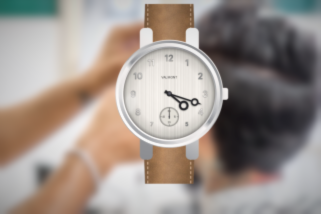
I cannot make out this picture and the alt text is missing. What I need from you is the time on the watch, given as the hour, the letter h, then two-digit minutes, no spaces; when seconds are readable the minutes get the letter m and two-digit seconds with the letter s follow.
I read 4h18
